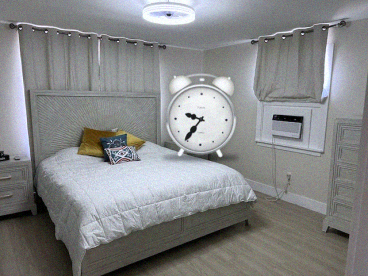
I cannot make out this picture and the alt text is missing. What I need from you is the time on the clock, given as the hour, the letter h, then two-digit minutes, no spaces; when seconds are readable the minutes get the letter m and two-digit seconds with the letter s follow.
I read 9h36
